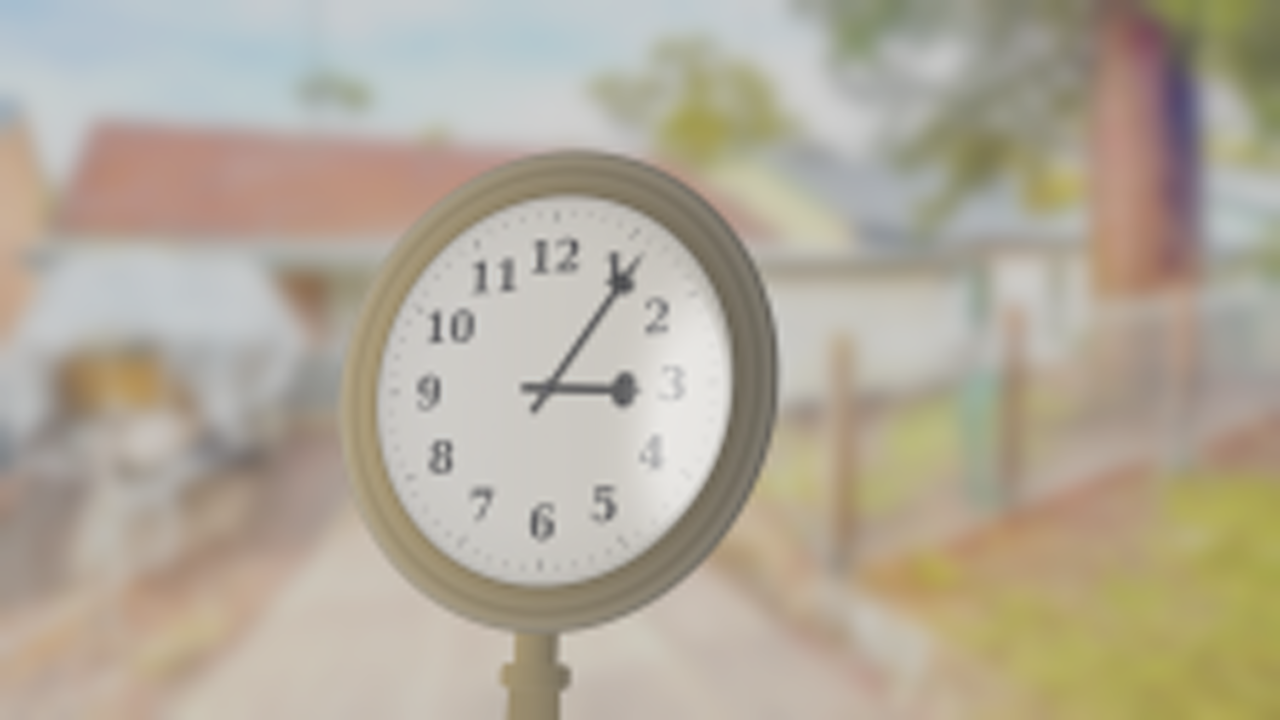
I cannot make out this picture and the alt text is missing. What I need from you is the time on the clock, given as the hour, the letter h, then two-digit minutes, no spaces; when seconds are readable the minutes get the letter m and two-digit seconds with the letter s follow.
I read 3h06
